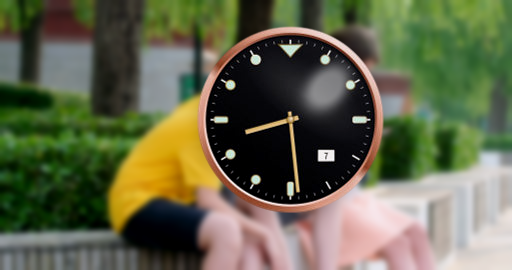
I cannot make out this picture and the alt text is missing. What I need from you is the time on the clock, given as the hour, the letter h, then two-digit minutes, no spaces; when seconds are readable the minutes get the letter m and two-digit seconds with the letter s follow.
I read 8h29
